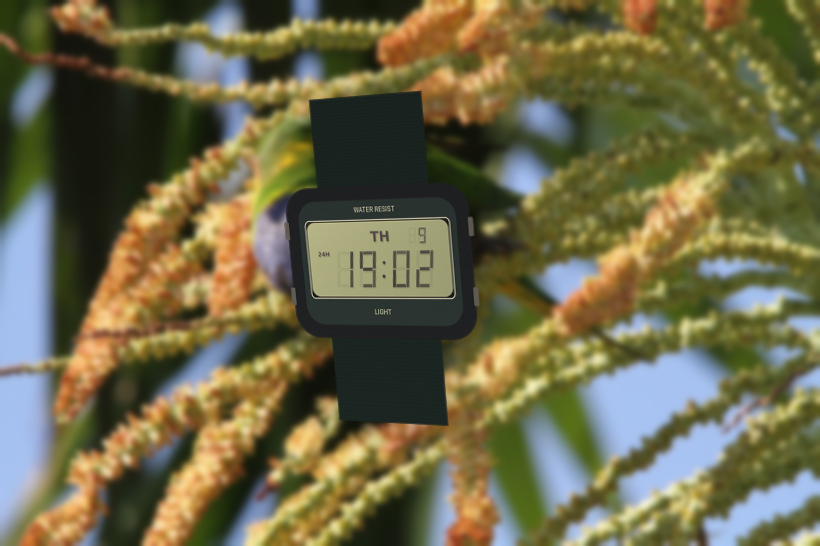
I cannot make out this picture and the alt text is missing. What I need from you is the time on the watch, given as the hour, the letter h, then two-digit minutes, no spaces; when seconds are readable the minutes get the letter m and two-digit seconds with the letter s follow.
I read 19h02
